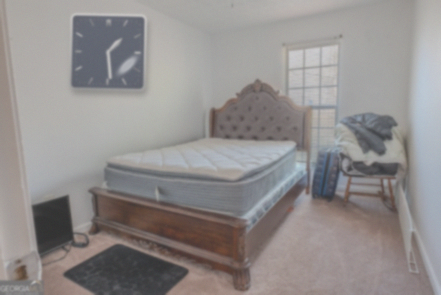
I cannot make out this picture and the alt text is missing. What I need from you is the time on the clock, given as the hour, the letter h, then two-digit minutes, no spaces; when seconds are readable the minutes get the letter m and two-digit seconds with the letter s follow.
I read 1h29
